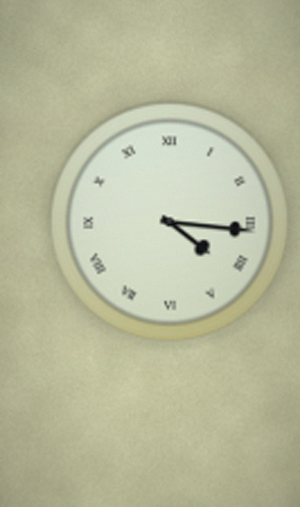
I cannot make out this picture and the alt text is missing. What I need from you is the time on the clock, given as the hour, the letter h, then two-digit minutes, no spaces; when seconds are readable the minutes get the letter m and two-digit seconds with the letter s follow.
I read 4h16
